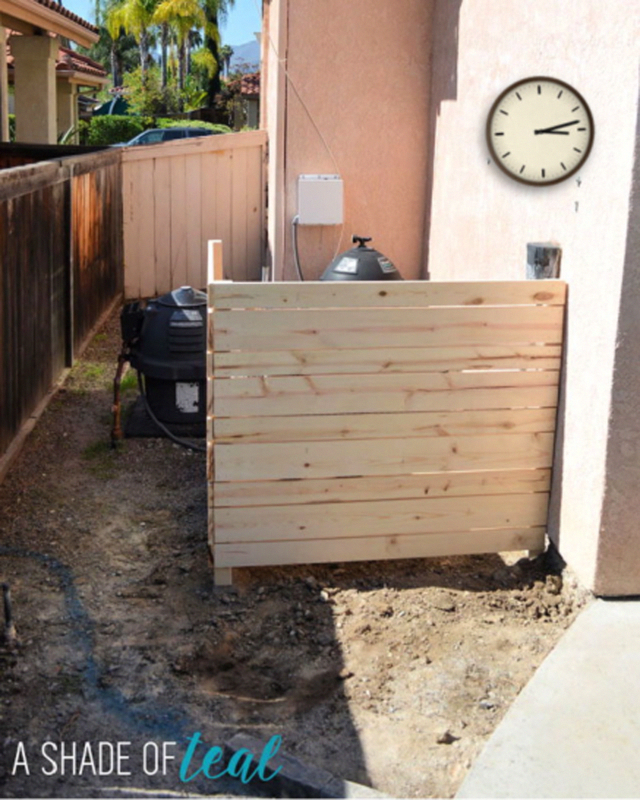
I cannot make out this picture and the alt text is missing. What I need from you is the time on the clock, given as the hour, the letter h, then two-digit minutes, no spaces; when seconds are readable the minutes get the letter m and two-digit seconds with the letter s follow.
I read 3h13
